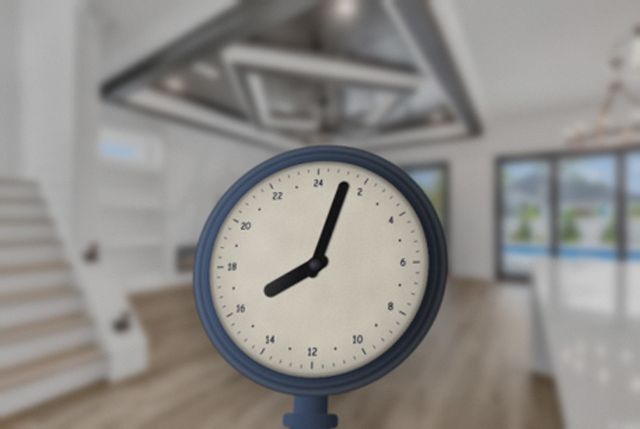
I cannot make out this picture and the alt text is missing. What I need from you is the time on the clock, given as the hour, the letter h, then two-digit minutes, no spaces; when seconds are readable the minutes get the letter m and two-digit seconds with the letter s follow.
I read 16h03
